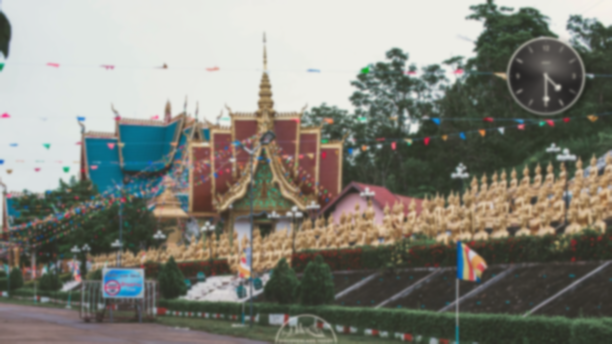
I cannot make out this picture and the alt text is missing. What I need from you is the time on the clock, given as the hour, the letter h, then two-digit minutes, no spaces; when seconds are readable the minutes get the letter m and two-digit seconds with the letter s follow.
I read 4h30
